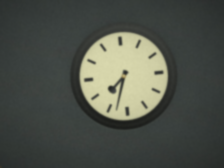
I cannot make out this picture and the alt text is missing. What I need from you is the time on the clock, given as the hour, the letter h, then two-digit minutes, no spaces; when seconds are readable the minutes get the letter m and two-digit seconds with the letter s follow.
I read 7h33
